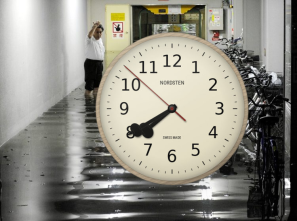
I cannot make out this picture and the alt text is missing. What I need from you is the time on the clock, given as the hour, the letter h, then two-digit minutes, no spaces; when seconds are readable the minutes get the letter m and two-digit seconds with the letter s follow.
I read 7h39m52s
